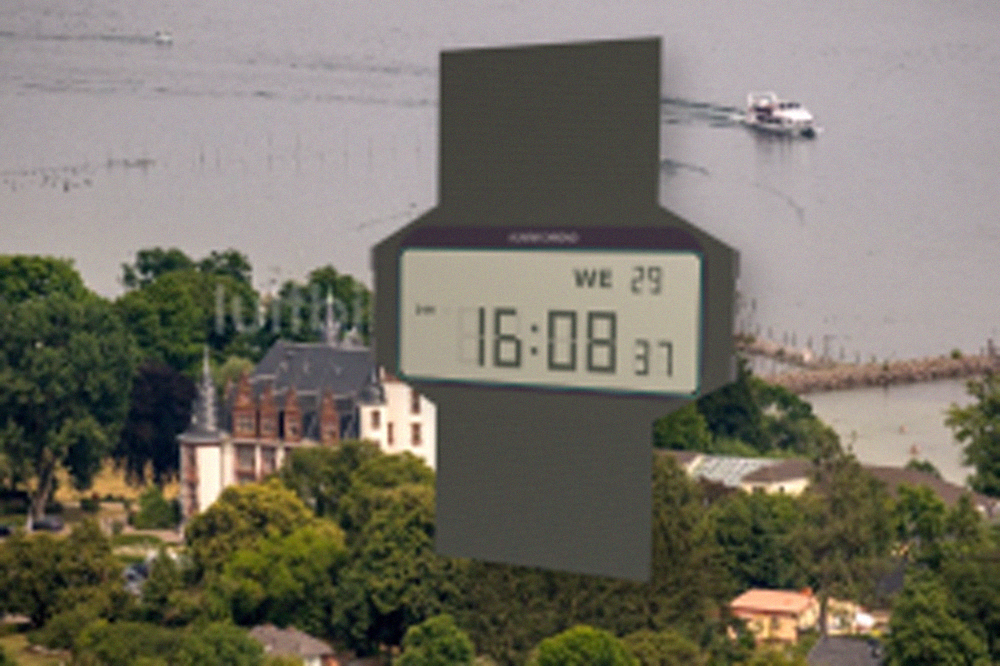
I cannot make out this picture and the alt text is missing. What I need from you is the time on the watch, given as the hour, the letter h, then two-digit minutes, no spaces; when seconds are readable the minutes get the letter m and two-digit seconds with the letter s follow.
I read 16h08m37s
